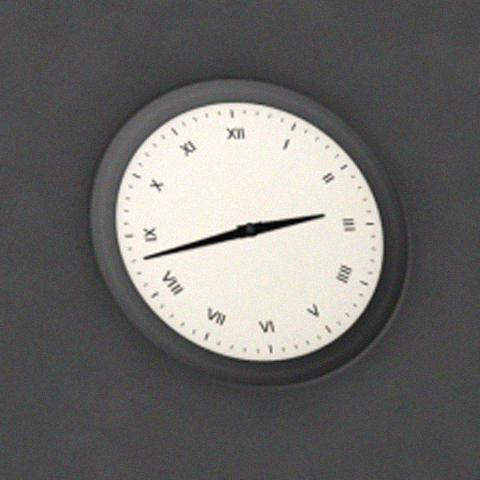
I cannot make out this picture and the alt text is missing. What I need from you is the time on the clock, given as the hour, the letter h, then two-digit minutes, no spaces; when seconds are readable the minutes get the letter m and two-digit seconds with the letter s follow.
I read 2h43
